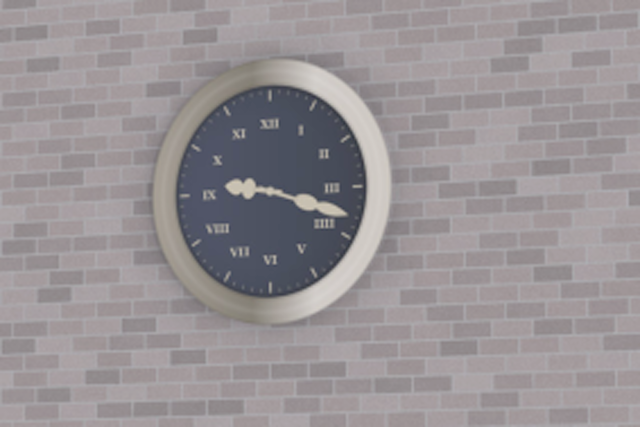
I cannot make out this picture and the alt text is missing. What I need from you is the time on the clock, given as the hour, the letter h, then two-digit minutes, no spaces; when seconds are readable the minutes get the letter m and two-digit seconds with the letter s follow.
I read 9h18
